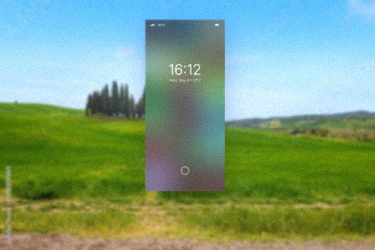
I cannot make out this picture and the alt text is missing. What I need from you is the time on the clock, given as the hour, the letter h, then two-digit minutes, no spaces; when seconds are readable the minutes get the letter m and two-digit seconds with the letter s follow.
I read 16h12
